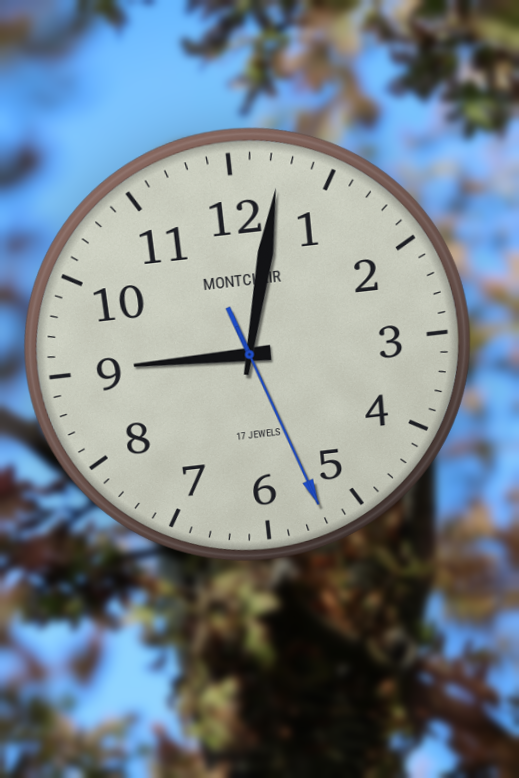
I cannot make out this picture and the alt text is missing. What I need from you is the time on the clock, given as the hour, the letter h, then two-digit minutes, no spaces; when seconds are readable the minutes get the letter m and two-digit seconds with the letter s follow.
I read 9h02m27s
